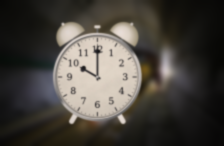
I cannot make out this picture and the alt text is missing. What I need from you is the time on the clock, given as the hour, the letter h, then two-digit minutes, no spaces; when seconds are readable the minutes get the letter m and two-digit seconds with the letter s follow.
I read 10h00
